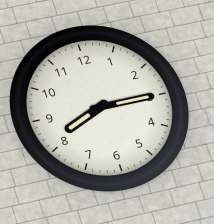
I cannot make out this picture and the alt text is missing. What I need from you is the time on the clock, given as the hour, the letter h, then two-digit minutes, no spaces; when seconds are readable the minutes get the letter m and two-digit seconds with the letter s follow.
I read 8h15
